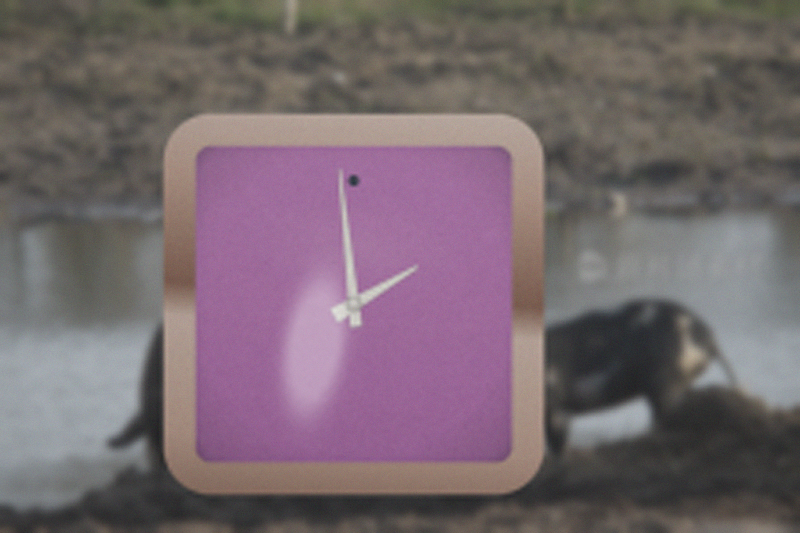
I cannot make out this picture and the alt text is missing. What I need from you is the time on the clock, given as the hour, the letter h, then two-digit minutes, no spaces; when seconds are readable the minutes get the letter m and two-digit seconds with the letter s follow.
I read 1h59
